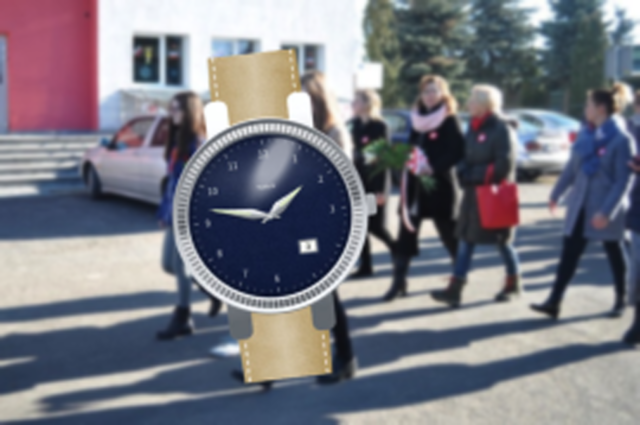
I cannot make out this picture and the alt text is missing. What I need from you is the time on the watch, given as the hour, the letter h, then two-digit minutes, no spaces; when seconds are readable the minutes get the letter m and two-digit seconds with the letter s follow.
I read 1h47
